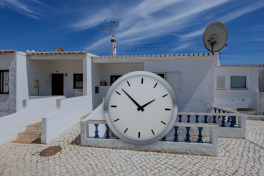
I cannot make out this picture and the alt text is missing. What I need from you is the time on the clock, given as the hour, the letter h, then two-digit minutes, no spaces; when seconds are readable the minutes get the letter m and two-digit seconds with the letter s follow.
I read 1h52
